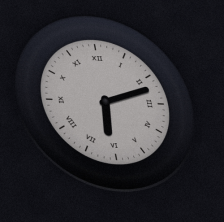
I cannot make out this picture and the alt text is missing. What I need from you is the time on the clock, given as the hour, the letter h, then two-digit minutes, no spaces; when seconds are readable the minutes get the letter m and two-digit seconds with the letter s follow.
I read 6h12
